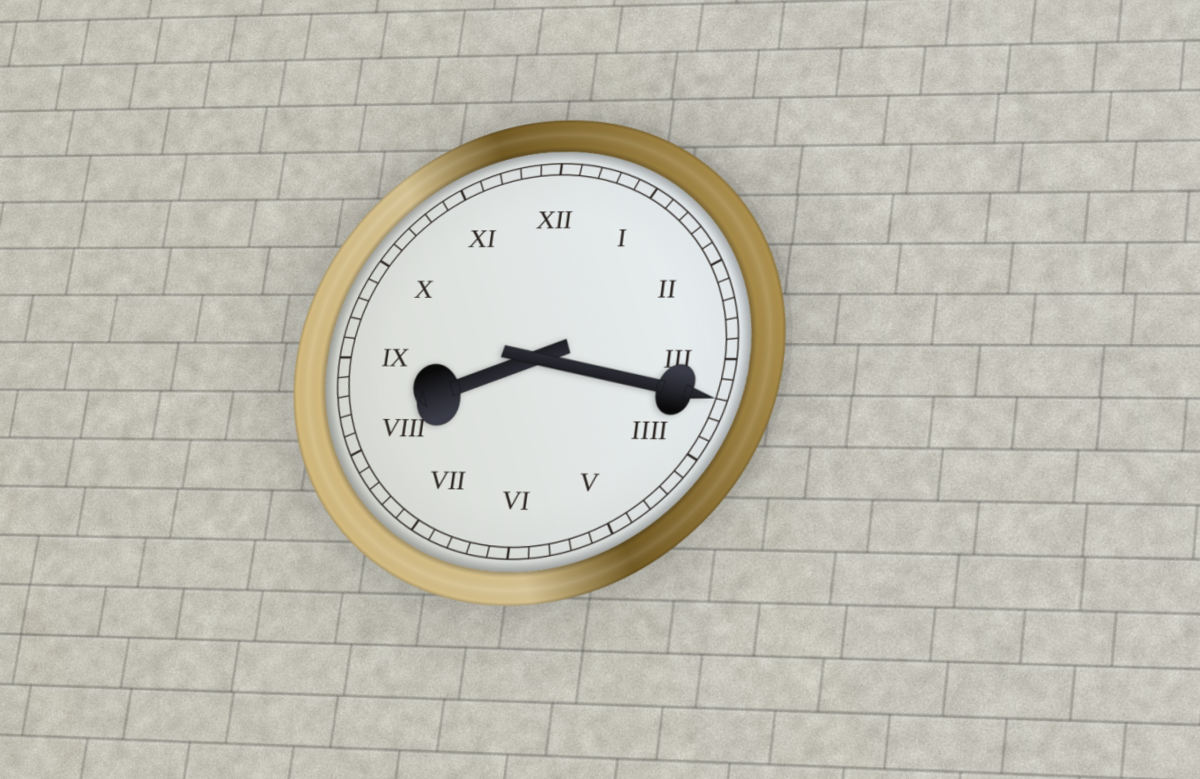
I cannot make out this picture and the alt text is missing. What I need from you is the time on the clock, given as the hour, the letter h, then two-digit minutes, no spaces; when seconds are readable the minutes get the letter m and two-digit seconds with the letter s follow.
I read 8h17
